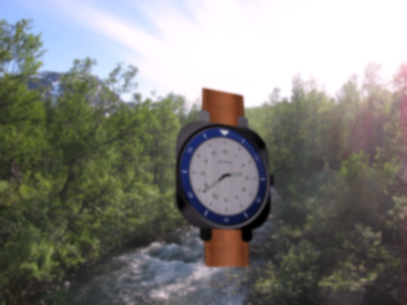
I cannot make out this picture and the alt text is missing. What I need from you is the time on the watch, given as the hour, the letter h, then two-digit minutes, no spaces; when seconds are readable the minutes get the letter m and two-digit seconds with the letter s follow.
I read 2h39
